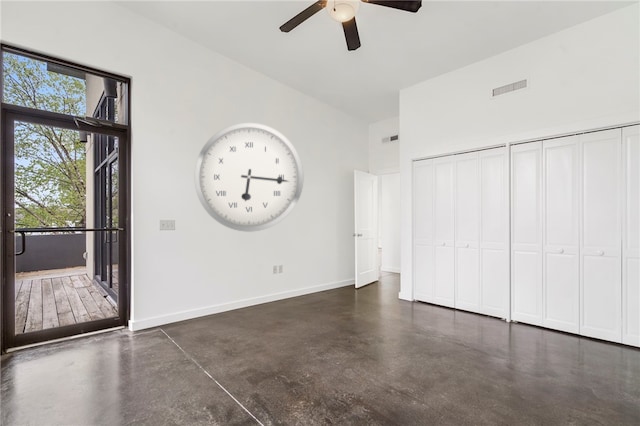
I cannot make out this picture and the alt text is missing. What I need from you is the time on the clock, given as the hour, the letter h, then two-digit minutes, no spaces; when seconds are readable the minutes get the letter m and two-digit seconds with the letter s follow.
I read 6h16
